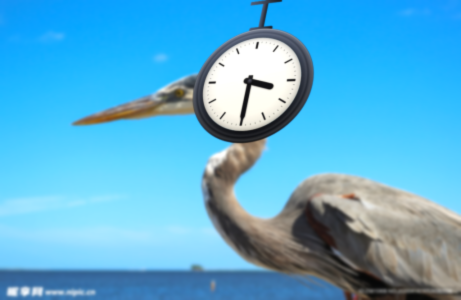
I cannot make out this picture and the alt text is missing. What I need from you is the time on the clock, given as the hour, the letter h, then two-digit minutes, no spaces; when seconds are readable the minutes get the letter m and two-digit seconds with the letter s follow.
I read 3h30
